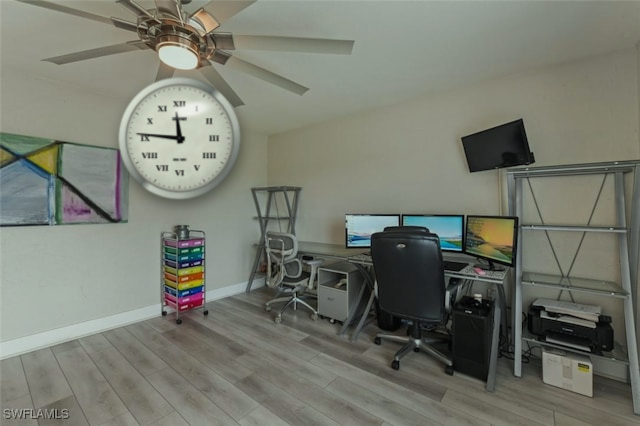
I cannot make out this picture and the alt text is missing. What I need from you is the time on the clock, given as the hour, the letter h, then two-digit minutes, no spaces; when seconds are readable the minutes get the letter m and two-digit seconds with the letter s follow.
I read 11h46
